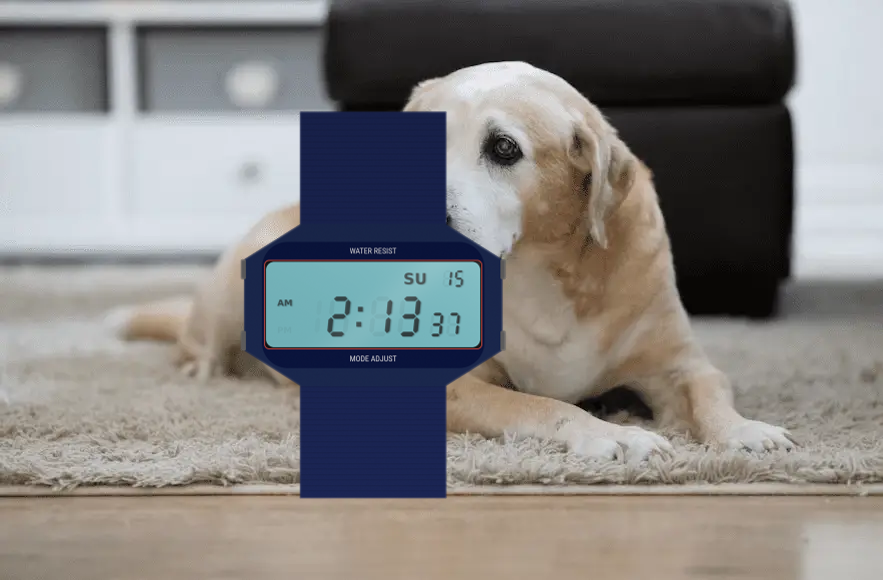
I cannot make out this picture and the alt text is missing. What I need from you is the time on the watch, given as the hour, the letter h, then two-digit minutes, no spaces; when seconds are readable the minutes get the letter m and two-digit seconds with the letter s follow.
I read 2h13m37s
